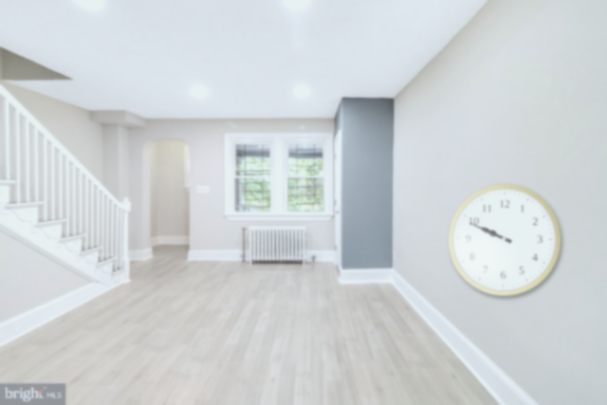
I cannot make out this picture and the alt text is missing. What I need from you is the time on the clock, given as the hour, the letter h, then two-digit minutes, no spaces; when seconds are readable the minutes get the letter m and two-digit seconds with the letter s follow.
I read 9h49
